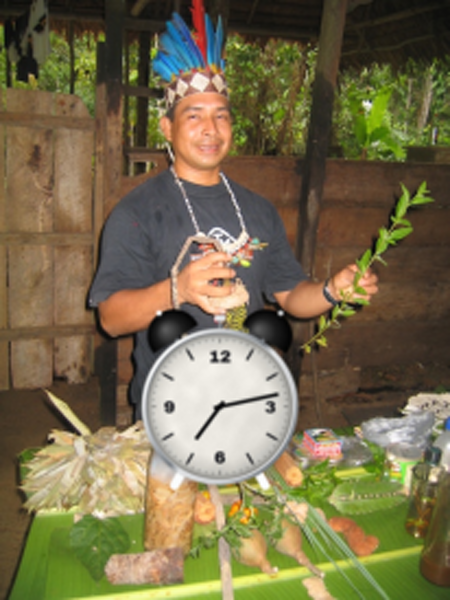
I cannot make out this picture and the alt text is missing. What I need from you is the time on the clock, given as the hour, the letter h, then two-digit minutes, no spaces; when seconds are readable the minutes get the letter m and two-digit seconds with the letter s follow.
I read 7h13
